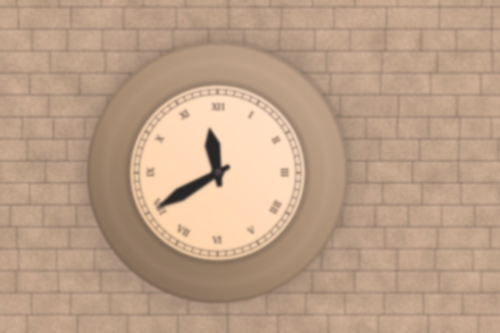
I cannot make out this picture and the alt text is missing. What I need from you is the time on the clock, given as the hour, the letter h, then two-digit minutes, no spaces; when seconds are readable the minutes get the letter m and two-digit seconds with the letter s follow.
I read 11h40
